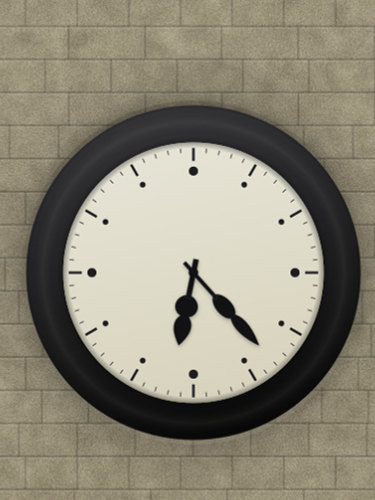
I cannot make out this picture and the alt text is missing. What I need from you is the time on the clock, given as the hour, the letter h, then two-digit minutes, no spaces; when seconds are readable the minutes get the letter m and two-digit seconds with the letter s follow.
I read 6h23
